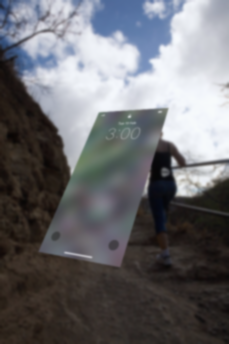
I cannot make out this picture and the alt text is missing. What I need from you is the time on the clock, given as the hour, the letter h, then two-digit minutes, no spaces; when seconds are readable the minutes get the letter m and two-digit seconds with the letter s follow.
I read 3h00
